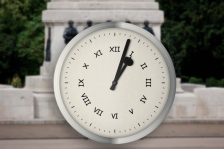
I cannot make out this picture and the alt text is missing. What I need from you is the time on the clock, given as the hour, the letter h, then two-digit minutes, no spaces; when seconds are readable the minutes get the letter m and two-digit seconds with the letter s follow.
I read 1h03
